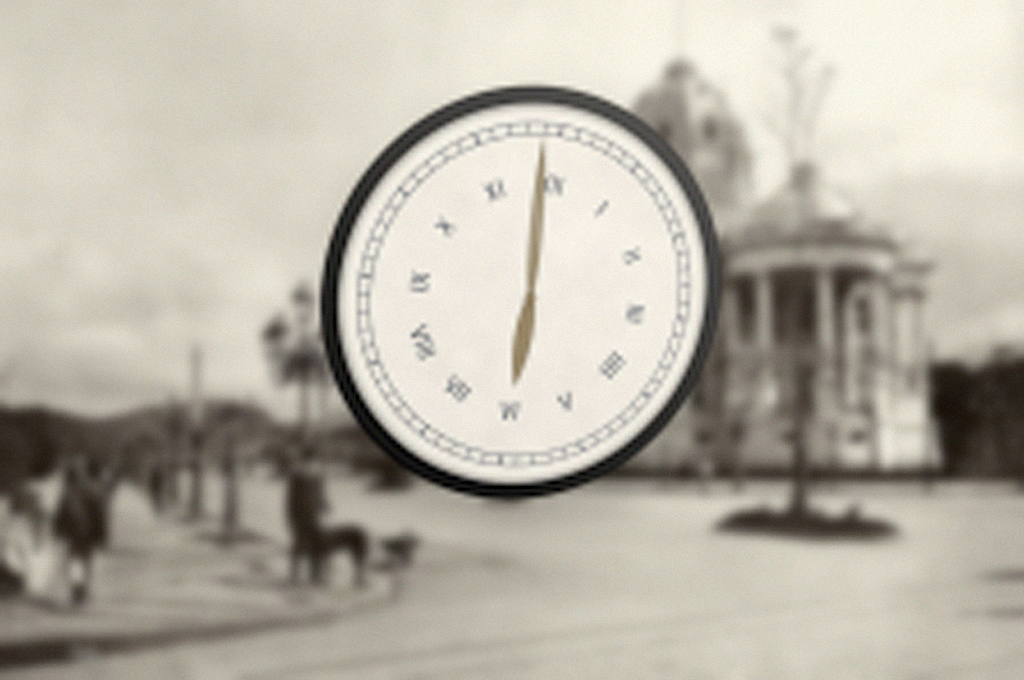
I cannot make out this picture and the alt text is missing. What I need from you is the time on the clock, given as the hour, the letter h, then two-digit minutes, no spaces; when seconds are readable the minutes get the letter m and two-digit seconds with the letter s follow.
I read 5h59
